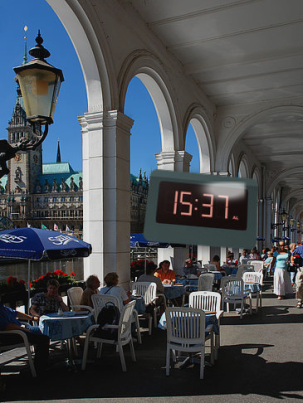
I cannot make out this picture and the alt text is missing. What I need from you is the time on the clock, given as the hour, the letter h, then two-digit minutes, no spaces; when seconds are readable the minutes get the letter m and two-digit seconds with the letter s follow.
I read 15h37
